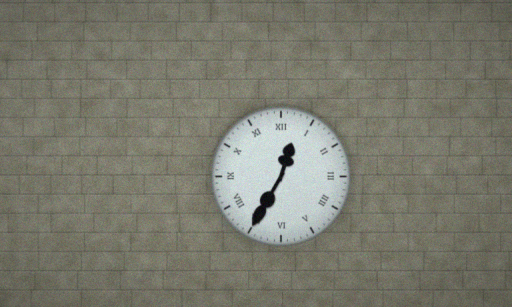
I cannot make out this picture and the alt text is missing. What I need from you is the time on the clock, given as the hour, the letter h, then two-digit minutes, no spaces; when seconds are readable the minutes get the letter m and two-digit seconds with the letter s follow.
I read 12h35
